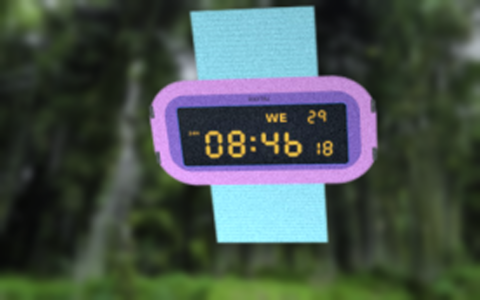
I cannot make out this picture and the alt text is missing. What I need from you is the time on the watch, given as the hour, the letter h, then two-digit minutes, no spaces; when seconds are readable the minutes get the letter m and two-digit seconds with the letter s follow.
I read 8h46m18s
